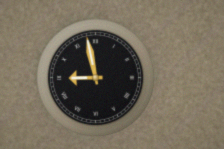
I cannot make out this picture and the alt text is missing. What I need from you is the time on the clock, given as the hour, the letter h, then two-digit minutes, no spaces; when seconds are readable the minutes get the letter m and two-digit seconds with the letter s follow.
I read 8h58
